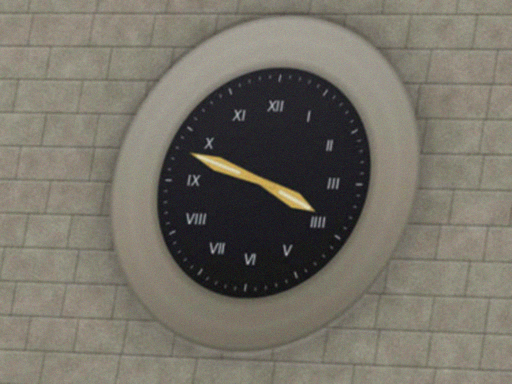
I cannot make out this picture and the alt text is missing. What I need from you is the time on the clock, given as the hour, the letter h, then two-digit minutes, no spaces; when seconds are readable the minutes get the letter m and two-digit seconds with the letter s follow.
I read 3h48
